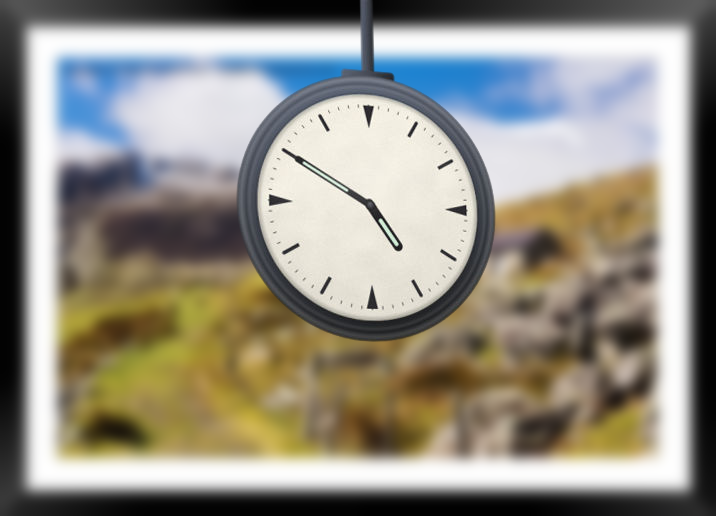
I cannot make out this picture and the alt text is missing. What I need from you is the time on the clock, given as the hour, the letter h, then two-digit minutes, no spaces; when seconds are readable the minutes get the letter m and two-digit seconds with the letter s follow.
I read 4h50
